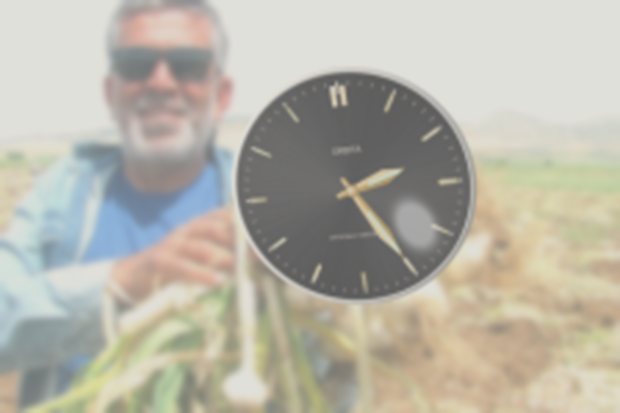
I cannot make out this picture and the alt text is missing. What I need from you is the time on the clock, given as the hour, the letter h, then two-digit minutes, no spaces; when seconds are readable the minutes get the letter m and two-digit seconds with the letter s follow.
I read 2h25
